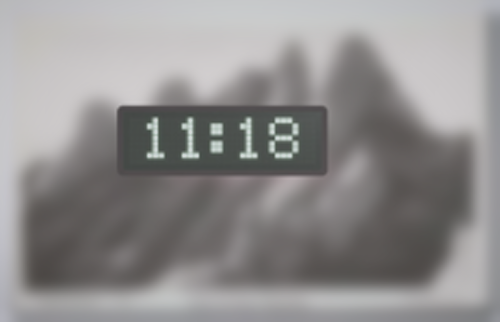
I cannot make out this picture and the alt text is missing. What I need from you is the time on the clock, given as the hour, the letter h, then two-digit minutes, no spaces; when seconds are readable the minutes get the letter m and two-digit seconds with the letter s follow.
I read 11h18
